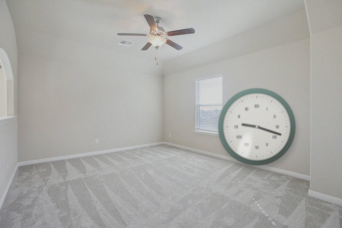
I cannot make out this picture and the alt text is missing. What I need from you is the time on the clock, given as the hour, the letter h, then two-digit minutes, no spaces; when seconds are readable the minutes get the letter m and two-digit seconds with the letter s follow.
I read 9h18
